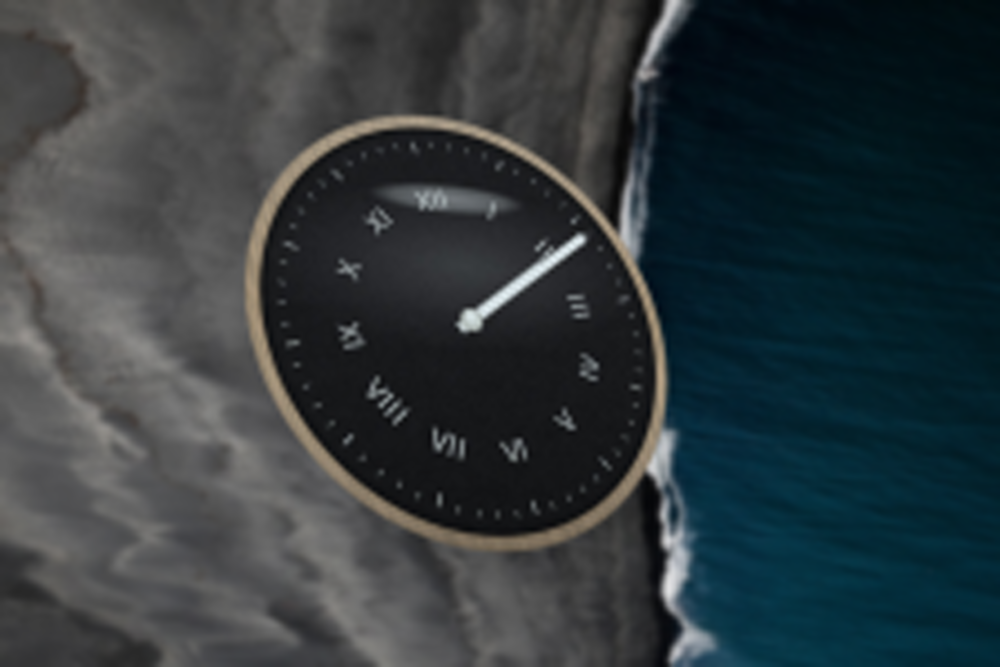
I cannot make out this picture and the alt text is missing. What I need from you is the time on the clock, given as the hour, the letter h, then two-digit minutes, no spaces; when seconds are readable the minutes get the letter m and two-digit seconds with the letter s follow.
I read 2h11
